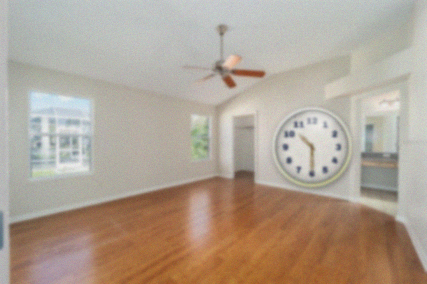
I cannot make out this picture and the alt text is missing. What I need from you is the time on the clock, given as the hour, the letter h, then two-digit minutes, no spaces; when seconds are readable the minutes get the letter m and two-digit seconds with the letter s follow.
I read 10h30
